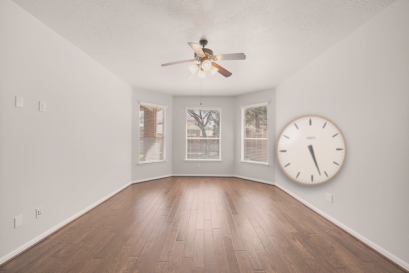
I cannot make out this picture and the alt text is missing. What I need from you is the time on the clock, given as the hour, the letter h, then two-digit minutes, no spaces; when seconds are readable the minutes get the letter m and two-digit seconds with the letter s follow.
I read 5h27
